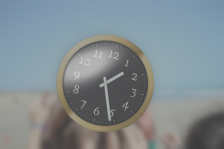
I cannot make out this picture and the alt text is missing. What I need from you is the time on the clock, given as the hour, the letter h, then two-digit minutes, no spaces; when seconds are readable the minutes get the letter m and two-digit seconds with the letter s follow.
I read 1h26
